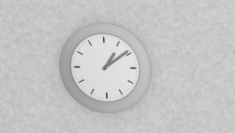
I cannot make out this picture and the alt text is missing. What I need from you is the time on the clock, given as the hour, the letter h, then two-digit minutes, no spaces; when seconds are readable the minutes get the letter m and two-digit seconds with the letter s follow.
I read 1h09
